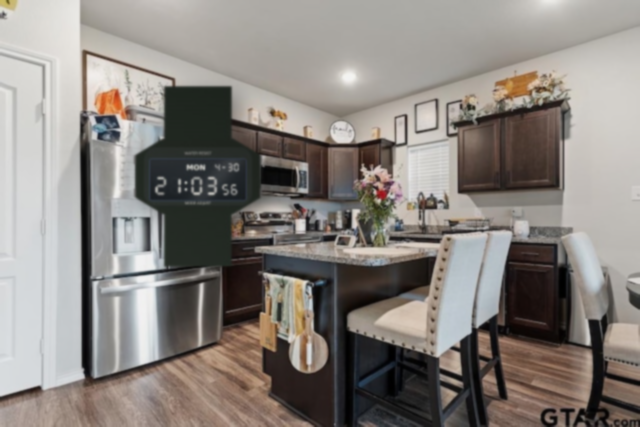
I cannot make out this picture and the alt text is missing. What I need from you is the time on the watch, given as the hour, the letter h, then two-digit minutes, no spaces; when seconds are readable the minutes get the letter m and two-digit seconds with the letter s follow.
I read 21h03
